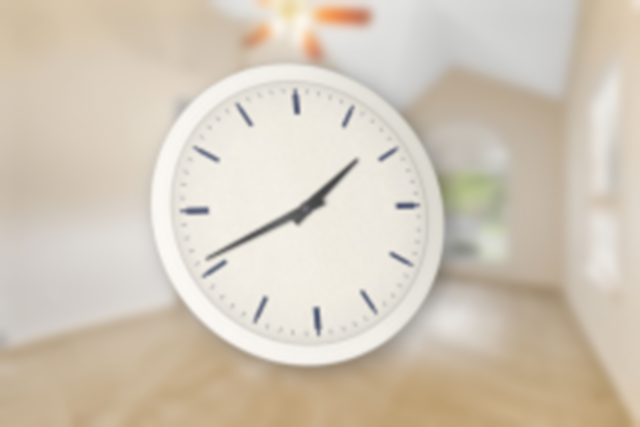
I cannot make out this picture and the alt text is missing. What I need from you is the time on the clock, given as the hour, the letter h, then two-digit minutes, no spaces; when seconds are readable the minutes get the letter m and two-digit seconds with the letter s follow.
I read 1h41
